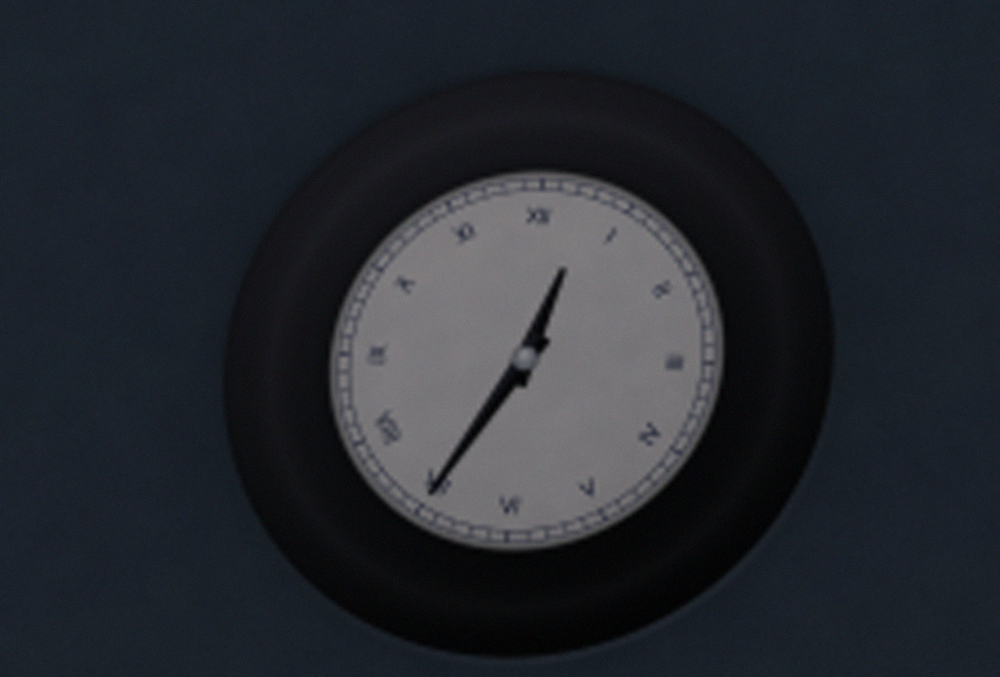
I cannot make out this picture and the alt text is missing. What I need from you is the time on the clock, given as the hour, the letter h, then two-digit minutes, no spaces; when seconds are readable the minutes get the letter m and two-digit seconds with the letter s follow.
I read 12h35
